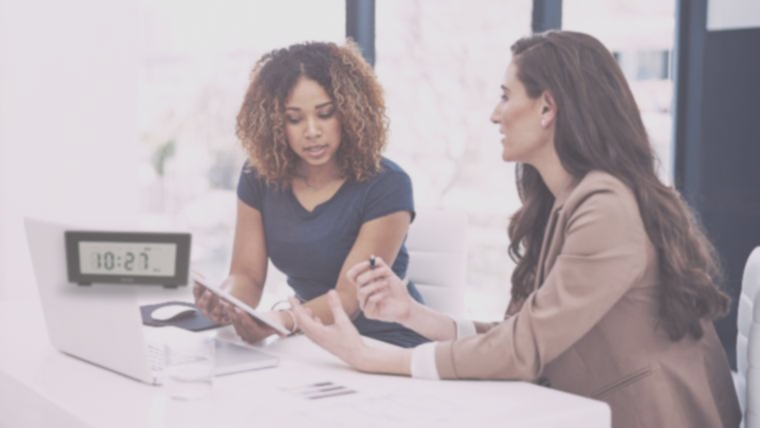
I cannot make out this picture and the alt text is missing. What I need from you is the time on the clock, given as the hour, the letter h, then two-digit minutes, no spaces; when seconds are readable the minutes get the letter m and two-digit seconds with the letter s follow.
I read 10h27
